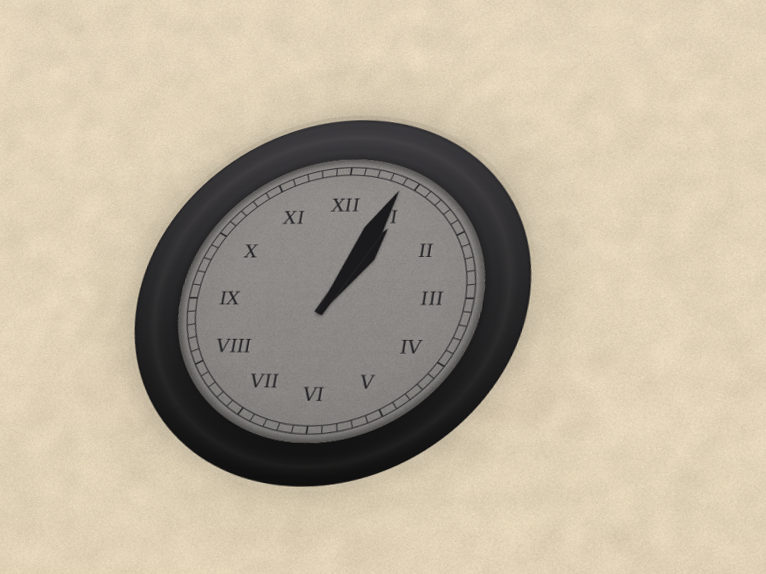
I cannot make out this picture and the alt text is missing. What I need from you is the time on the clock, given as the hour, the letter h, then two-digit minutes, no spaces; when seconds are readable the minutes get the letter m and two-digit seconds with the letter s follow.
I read 1h04
